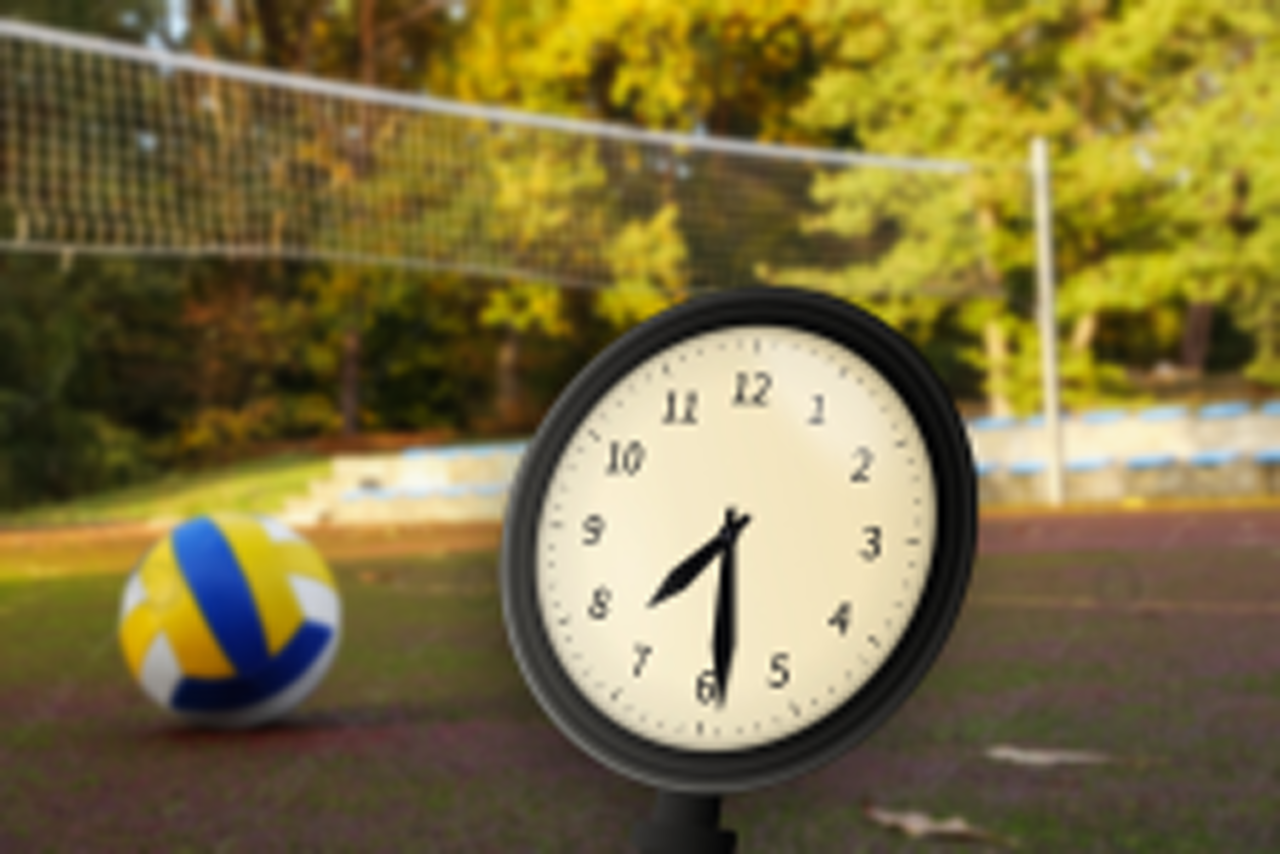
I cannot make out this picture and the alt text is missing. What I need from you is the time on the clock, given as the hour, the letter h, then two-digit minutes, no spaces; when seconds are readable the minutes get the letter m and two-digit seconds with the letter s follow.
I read 7h29
